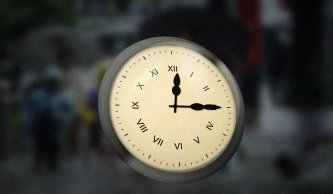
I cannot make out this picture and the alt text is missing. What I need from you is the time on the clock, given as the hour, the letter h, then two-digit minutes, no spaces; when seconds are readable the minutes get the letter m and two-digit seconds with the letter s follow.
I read 12h15
